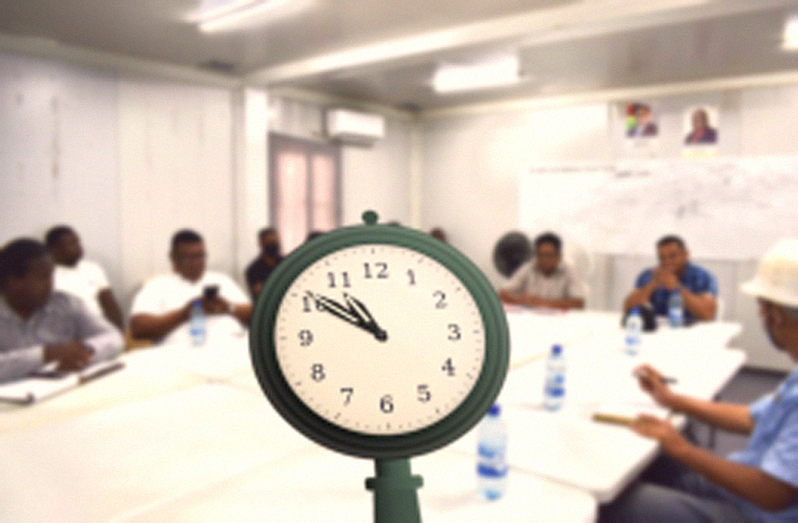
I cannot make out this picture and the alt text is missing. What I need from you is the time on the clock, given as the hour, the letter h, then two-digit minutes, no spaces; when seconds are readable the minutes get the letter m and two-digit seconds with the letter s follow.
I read 10h51
